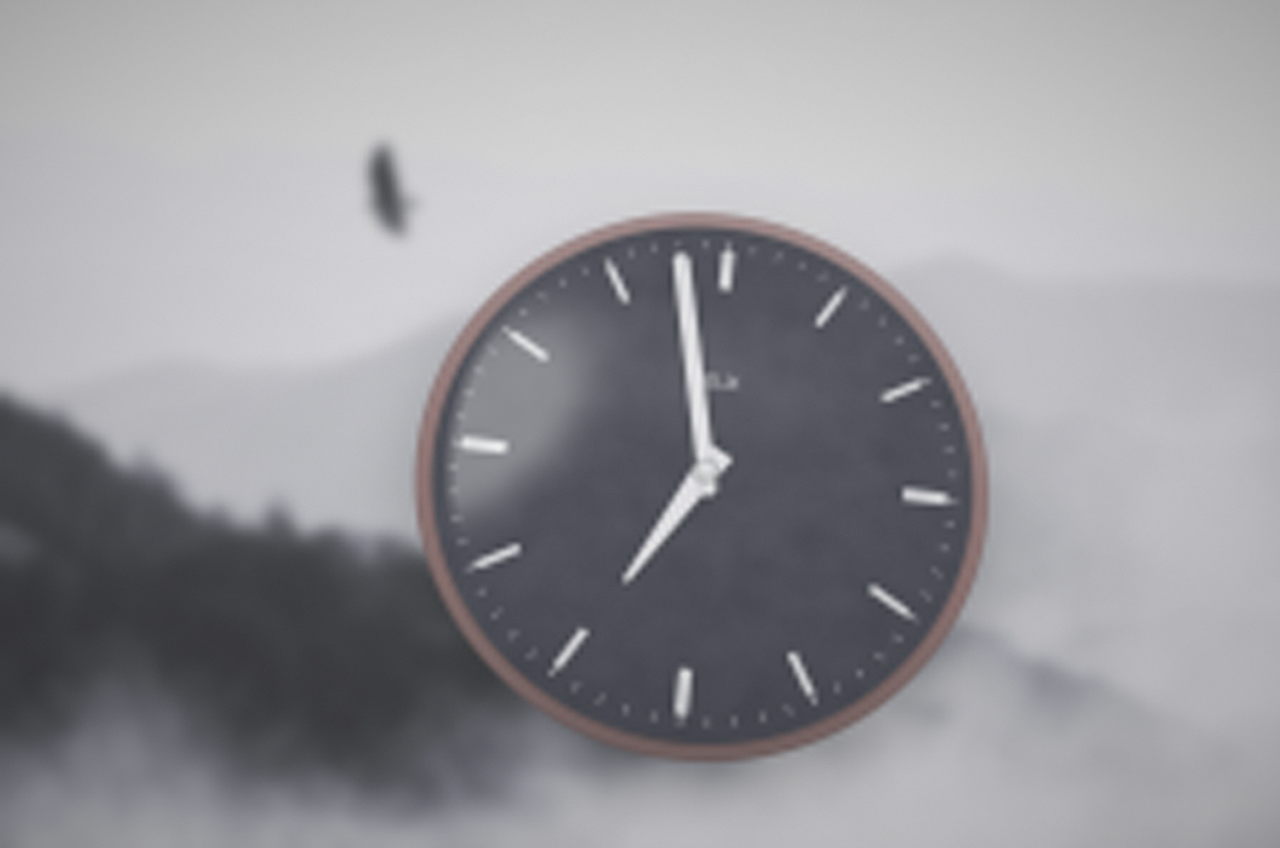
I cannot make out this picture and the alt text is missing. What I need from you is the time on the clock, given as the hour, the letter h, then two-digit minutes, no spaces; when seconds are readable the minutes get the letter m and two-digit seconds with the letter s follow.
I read 6h58
